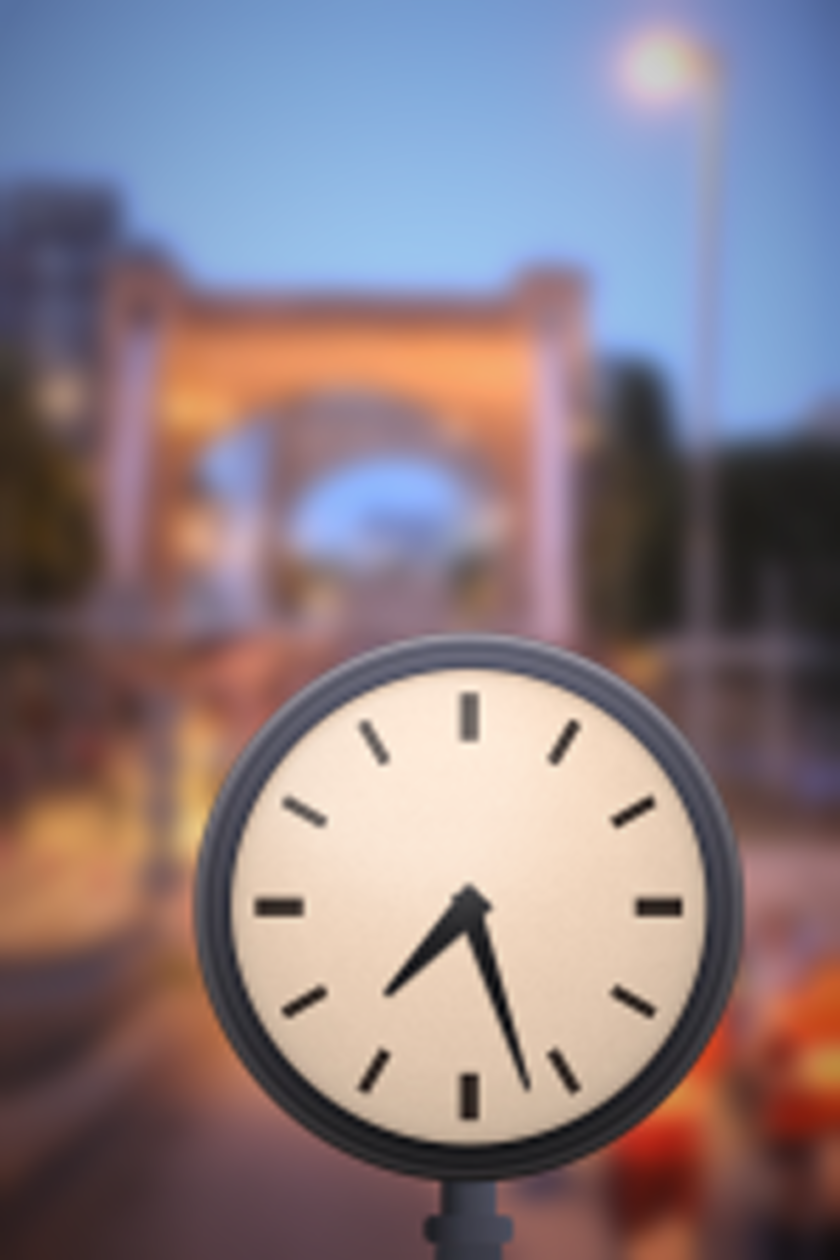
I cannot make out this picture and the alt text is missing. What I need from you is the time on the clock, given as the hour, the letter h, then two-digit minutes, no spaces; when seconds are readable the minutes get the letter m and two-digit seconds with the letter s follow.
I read 7h27
